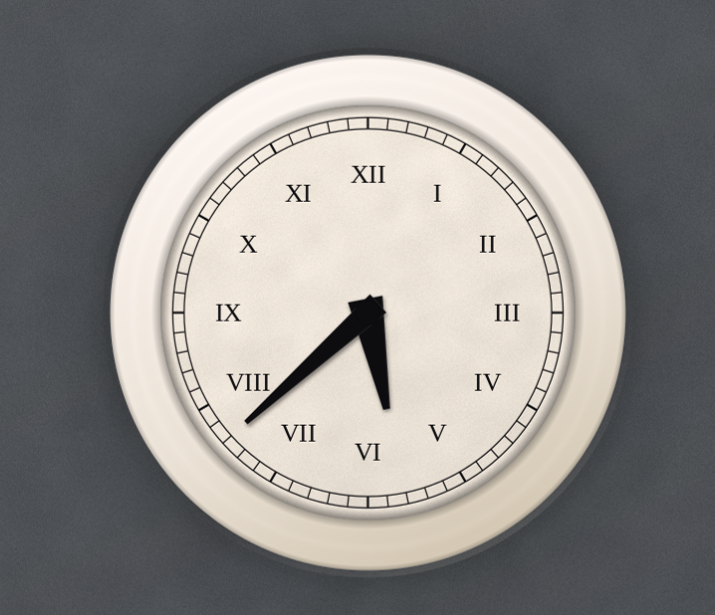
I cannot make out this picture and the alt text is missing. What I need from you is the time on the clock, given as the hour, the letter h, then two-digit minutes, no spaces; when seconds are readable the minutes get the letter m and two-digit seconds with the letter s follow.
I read 5h38
